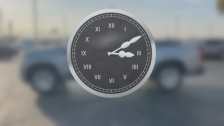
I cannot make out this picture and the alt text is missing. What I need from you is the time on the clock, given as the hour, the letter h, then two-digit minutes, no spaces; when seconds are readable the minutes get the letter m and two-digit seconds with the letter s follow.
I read 3h10
